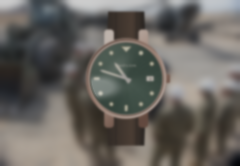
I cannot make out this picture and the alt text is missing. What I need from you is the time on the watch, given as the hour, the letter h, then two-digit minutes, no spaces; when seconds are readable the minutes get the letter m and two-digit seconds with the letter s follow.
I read 10h48
